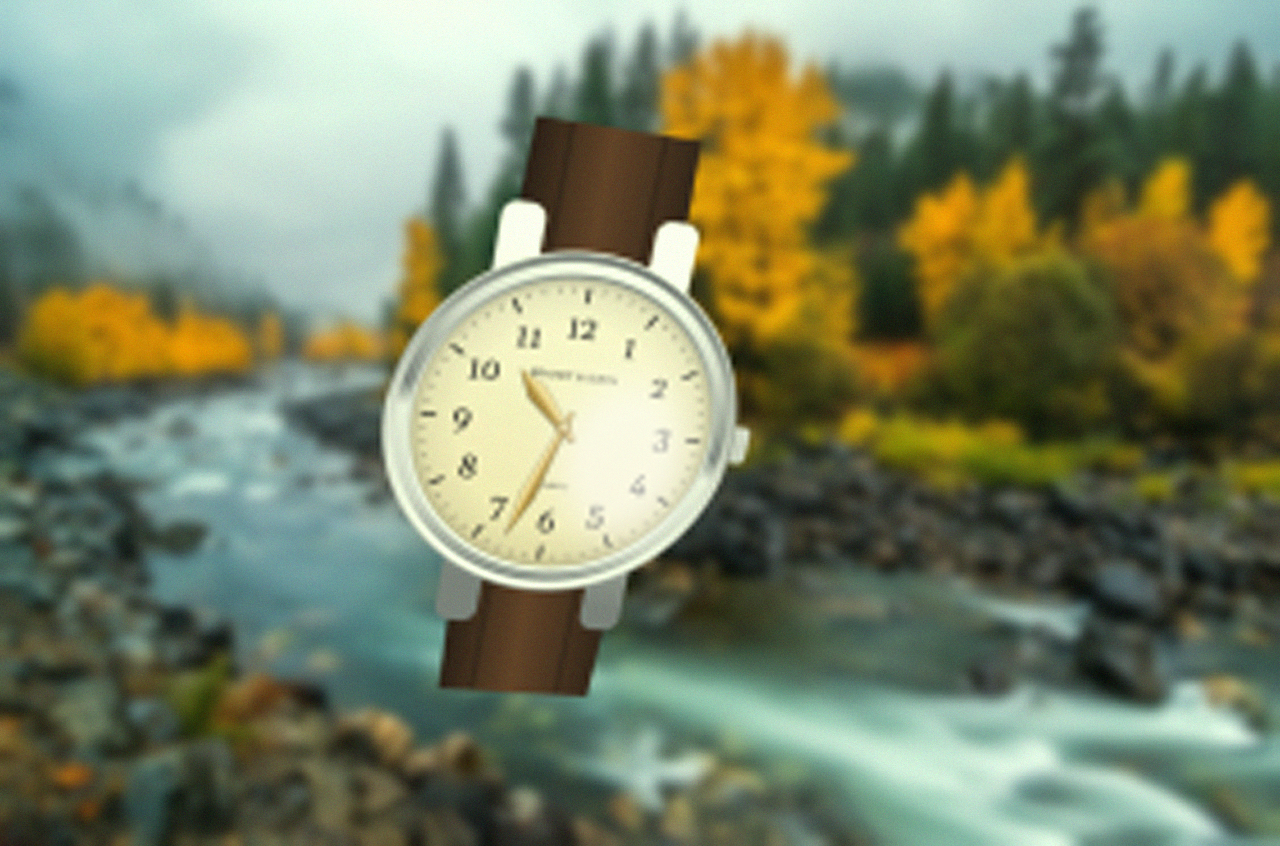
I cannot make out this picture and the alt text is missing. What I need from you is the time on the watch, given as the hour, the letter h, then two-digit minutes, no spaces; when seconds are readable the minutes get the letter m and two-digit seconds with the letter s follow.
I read 10h33
